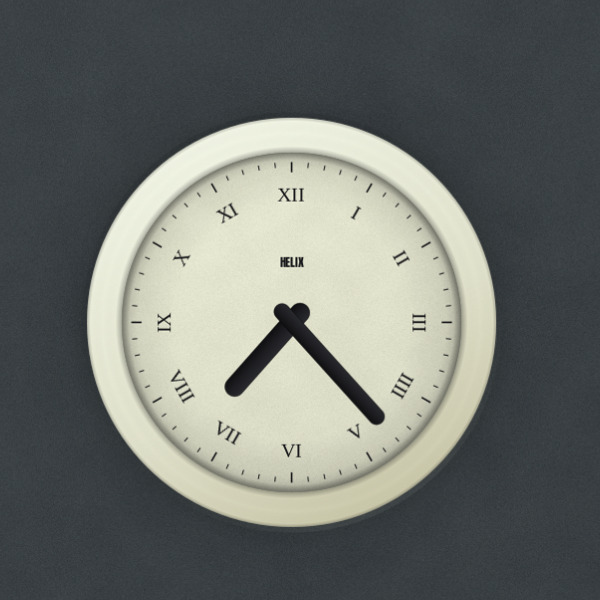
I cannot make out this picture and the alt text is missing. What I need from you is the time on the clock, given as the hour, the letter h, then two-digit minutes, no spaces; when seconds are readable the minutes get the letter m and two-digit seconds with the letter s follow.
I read 7h23
